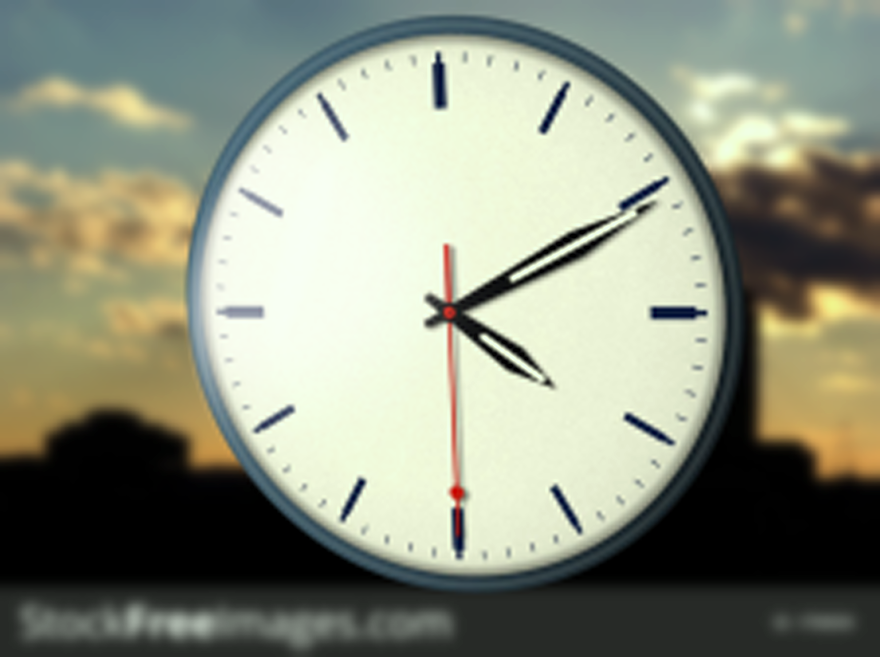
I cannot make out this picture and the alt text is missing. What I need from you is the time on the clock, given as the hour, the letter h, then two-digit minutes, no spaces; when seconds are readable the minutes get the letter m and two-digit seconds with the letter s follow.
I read 4h10m30s
